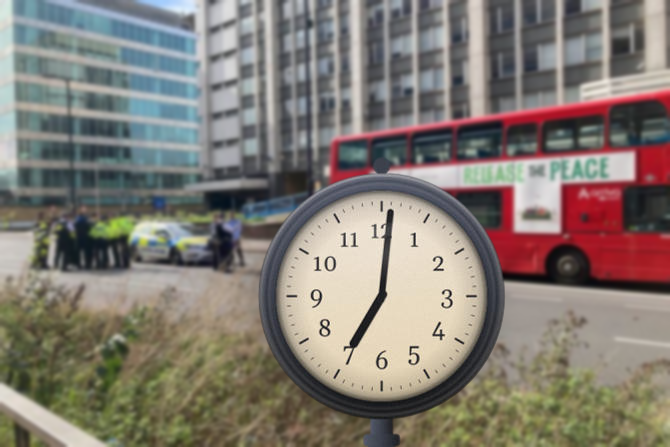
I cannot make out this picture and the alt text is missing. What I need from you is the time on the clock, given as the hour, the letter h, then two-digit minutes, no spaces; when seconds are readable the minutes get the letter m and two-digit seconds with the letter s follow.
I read 7h01
